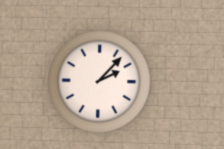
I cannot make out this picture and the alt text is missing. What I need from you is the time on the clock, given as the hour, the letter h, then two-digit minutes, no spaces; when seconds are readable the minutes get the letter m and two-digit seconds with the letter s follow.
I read 2h07
